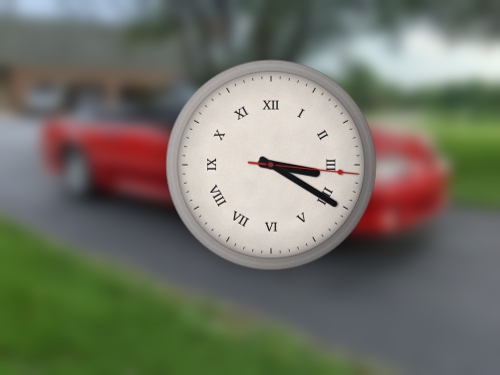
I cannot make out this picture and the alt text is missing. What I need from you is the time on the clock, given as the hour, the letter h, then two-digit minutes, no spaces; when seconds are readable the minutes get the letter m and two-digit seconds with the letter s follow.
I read 3h20m16s
